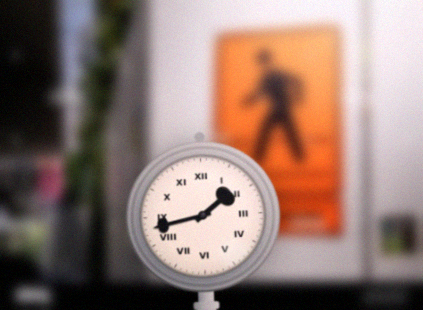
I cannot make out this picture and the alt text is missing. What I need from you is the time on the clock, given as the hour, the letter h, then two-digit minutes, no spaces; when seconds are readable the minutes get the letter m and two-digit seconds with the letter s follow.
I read 1h43
